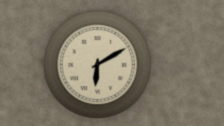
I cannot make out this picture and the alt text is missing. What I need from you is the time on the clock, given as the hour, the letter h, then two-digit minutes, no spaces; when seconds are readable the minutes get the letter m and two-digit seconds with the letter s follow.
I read 6h10
